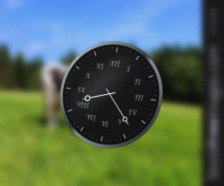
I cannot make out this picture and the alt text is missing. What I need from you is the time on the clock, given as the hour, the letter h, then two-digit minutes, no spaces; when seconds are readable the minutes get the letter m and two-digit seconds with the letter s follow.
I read 8h23
